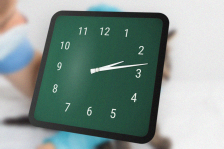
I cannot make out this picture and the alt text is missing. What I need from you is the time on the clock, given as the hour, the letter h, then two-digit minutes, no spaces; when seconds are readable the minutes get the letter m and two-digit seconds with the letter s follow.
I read 2h13
